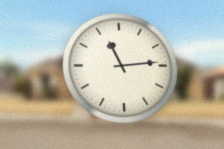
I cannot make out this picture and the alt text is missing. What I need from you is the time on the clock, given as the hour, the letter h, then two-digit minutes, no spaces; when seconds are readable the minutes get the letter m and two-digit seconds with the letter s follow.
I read 11h14
